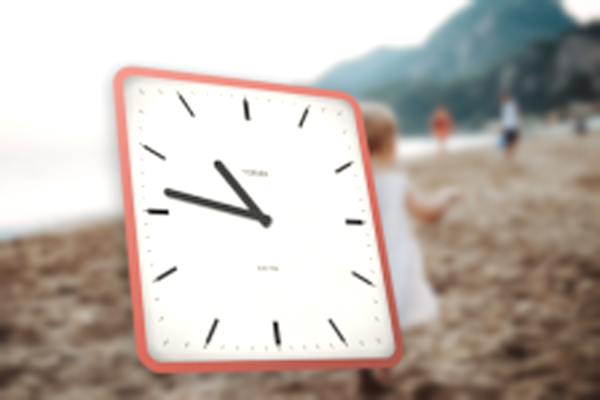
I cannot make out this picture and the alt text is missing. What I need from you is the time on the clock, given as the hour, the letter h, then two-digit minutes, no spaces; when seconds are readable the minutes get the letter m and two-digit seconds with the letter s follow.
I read 10h47
